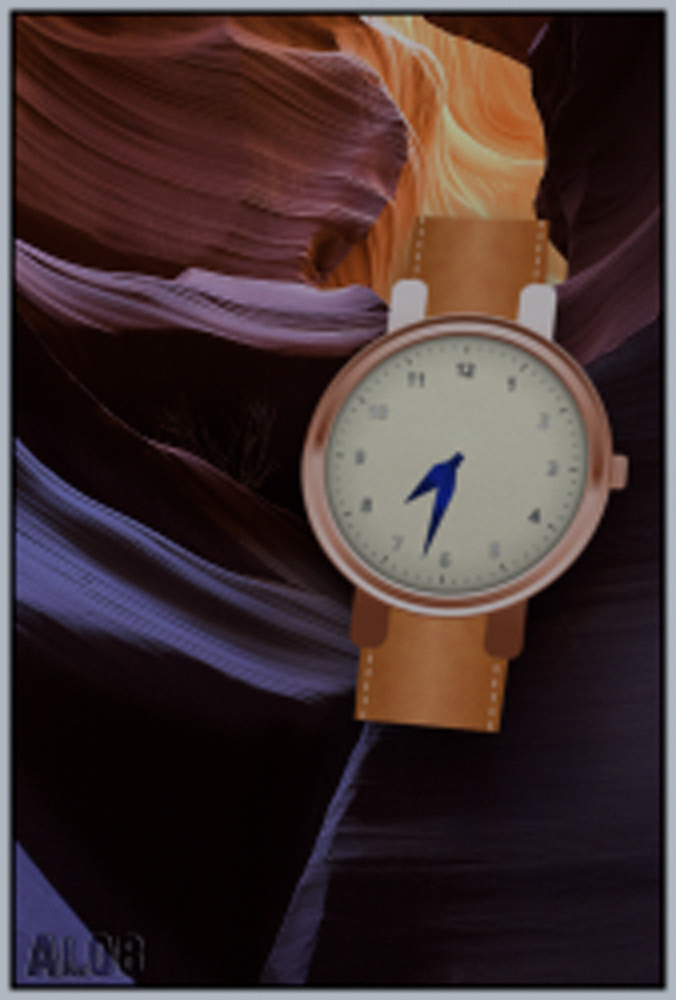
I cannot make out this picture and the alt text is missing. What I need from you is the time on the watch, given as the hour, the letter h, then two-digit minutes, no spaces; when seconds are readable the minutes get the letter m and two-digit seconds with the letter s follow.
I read 7h32
